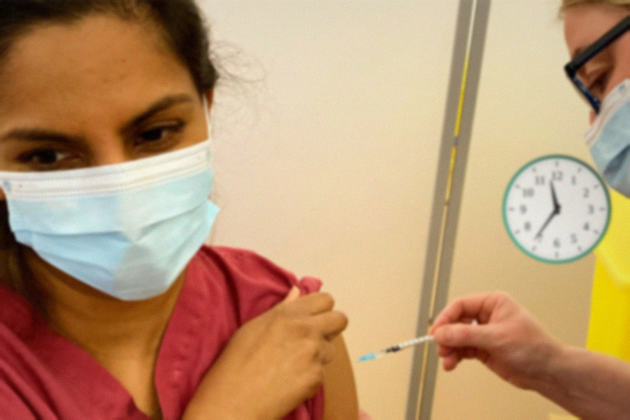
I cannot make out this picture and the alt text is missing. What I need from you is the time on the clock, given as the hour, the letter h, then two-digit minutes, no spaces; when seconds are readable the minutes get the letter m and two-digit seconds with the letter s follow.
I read 11h36
